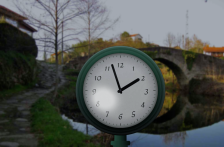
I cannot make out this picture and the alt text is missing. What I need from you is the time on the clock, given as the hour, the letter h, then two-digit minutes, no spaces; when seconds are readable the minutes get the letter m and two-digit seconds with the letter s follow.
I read 1h57
